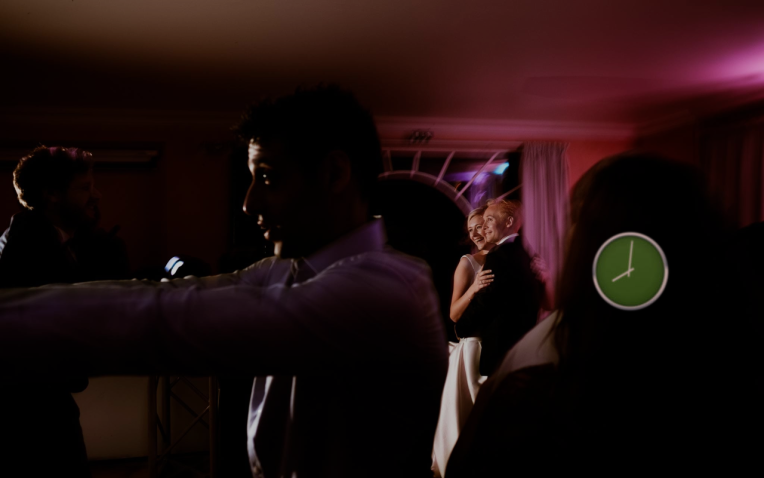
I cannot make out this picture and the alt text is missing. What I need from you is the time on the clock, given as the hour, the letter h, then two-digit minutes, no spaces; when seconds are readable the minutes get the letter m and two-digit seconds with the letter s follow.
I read 8h01
